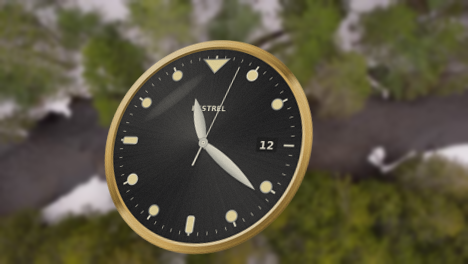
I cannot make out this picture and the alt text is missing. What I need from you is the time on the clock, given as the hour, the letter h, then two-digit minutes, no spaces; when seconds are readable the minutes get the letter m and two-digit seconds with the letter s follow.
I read 11h21m03s
